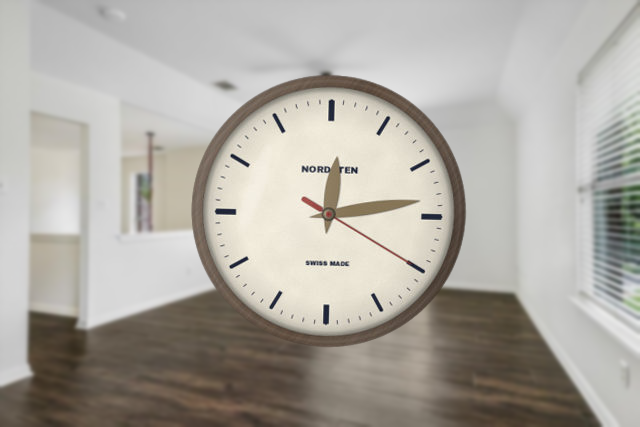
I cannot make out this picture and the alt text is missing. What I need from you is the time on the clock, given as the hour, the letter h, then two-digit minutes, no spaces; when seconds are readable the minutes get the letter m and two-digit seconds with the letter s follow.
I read 12h13m20s
